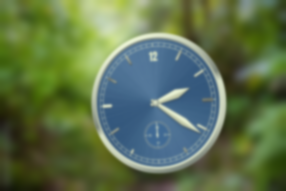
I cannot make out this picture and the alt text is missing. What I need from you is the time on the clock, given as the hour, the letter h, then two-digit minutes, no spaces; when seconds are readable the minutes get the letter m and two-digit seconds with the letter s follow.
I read 2h21
